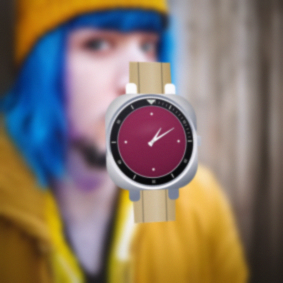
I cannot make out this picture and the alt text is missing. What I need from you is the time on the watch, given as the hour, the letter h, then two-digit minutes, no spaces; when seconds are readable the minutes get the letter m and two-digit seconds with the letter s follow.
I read 1h10
